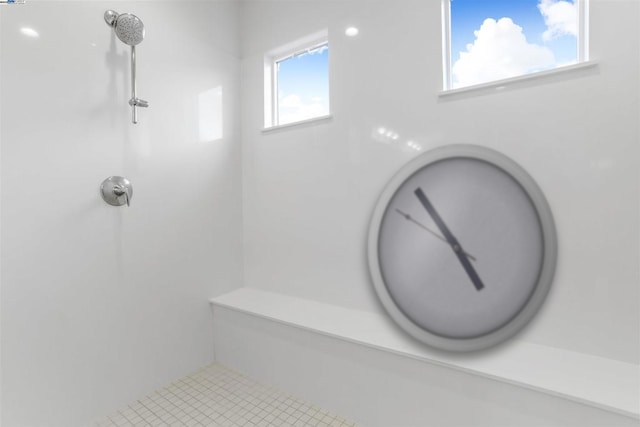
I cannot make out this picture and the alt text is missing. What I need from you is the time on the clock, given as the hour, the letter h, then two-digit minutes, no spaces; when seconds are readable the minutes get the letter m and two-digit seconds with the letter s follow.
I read 4h53m50s
